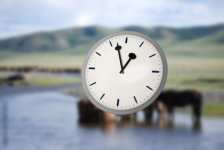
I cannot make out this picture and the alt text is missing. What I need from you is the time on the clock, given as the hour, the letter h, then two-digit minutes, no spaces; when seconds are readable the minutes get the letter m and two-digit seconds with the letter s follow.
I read 12h57
